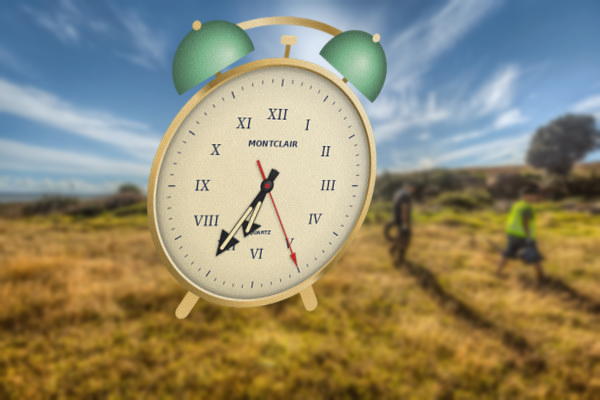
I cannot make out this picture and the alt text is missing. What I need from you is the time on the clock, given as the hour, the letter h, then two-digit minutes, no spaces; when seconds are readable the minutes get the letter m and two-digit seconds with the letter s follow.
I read 6h35m25s
